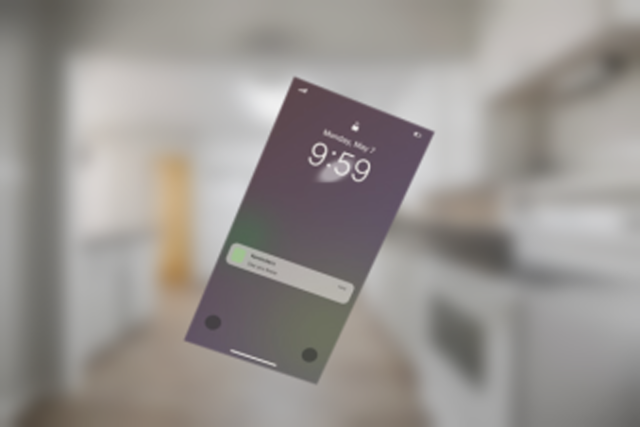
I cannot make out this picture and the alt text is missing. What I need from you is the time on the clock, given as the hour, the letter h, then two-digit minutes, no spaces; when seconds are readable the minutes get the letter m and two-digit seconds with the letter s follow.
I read 9h59
